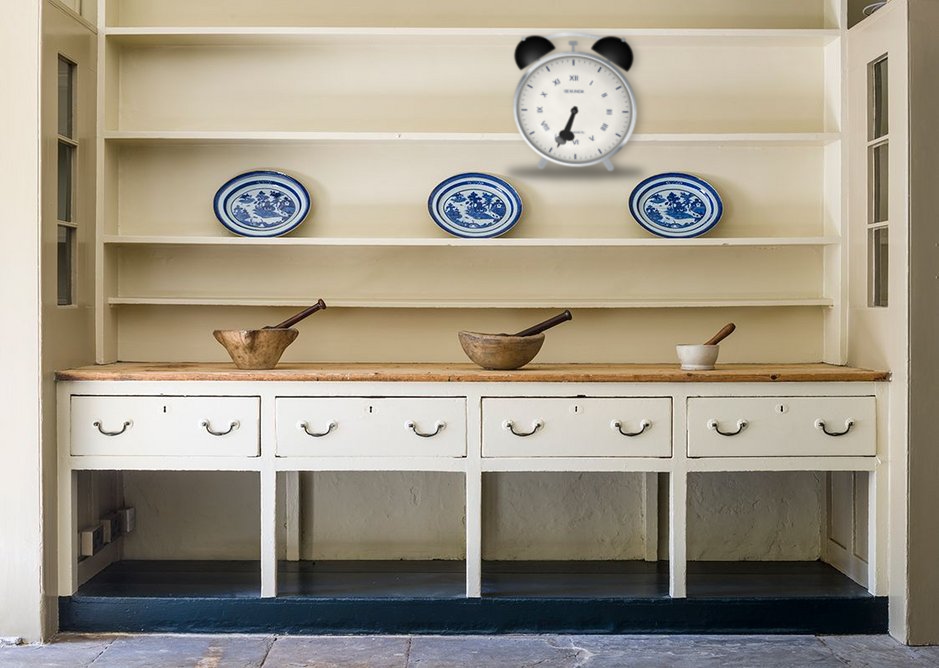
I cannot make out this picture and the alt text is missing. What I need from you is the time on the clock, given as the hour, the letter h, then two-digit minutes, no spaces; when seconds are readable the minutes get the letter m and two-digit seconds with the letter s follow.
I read 6h34
